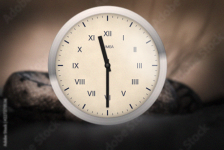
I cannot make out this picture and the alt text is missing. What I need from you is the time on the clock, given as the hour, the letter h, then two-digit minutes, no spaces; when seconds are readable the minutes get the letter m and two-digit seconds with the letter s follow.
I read 11h30
